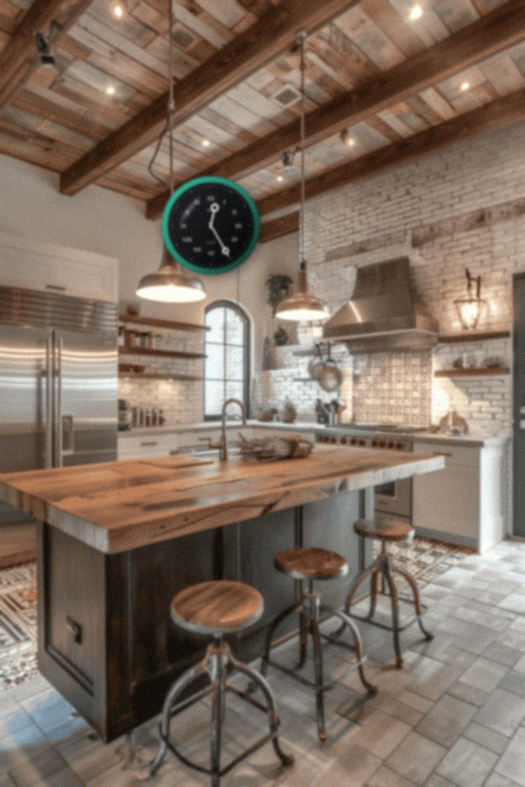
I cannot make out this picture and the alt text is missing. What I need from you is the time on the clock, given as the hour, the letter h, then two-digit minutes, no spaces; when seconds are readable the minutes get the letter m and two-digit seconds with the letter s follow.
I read 12h25
